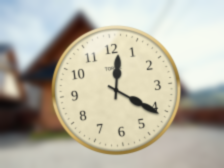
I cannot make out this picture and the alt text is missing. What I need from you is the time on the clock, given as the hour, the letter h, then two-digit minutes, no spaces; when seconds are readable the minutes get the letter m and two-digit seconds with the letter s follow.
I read 12h21
